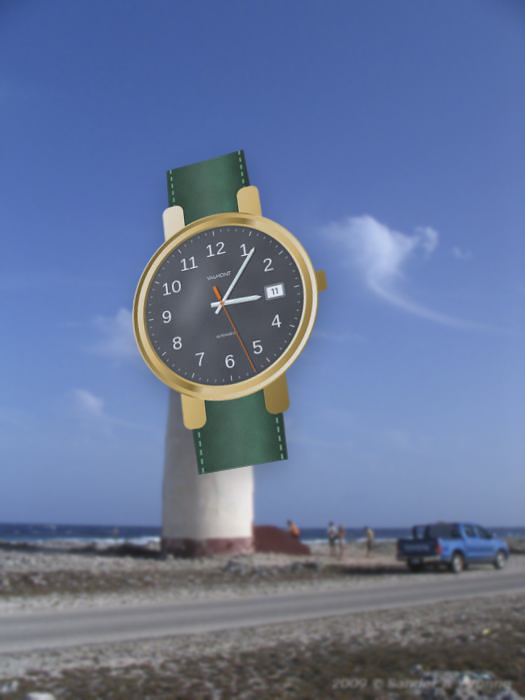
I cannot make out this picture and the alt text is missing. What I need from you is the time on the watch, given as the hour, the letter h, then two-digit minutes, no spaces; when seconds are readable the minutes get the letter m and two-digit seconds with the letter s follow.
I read 3h06m27s
